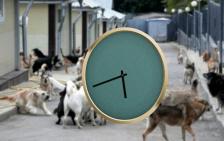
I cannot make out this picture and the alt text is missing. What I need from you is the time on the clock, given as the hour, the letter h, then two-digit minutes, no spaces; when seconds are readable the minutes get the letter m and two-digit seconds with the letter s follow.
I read 5h42
